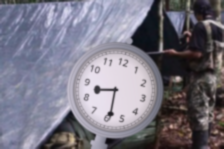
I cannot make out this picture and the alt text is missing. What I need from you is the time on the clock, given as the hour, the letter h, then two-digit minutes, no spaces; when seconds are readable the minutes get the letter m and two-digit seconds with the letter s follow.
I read 8h29
